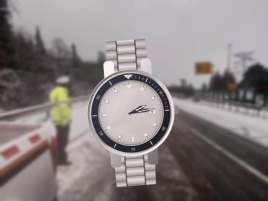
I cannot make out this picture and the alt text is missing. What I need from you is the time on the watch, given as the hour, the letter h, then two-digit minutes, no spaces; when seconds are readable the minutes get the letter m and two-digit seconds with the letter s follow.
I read 2h14
